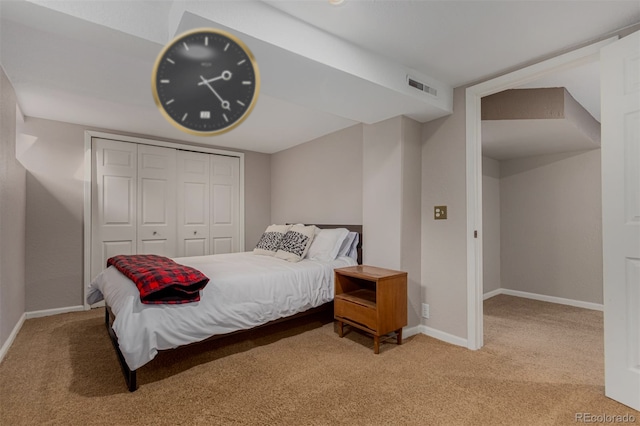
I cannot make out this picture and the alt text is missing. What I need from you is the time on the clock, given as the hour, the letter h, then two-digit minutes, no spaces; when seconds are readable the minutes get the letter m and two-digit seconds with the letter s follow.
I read 2h23
